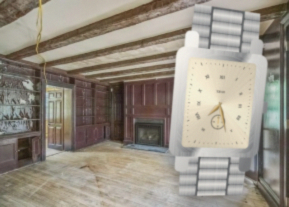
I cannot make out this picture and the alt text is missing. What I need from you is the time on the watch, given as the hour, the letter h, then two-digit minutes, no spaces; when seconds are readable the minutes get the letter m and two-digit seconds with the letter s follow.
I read 7h27
